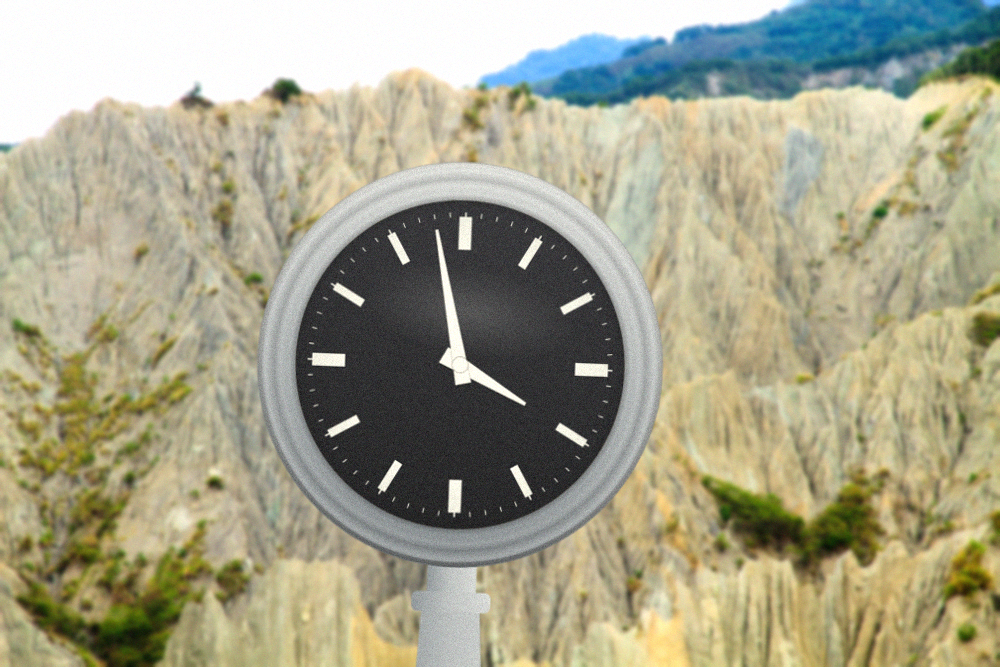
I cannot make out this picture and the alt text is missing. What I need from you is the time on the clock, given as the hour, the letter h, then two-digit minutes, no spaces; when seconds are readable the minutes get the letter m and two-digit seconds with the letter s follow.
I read 3h58
